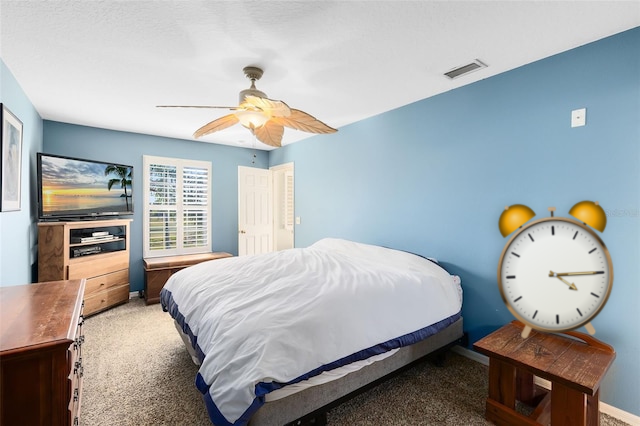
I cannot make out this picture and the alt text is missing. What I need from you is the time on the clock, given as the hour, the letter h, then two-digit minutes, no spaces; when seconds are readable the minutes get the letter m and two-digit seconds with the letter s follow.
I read 4h15
